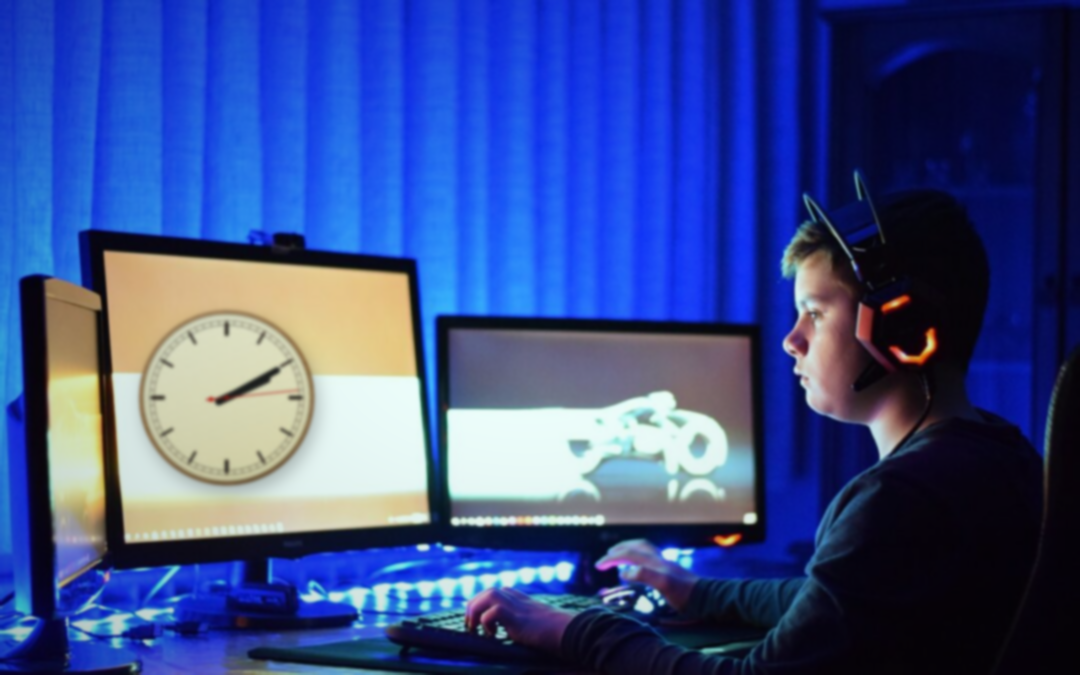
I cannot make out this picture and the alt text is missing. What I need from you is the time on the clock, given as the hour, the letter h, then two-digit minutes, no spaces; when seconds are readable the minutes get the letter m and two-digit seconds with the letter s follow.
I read 2h10m14s
